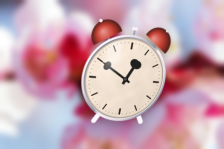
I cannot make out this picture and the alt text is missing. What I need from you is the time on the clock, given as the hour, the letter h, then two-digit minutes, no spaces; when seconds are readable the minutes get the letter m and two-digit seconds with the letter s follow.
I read 12h50
